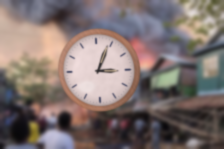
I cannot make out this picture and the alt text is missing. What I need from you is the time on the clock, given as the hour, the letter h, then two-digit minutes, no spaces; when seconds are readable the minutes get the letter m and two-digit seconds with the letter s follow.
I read 3h04
